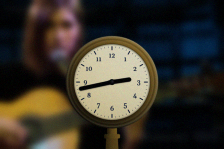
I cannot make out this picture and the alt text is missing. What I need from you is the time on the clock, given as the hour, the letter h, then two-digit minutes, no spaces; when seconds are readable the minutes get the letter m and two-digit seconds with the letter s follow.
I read 2h43
